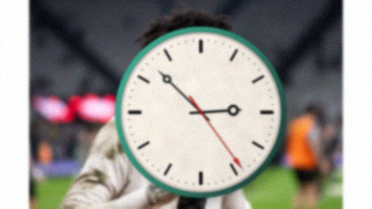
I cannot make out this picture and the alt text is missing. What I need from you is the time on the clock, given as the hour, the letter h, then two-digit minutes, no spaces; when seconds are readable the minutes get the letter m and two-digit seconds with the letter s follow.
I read 2h52m24s
